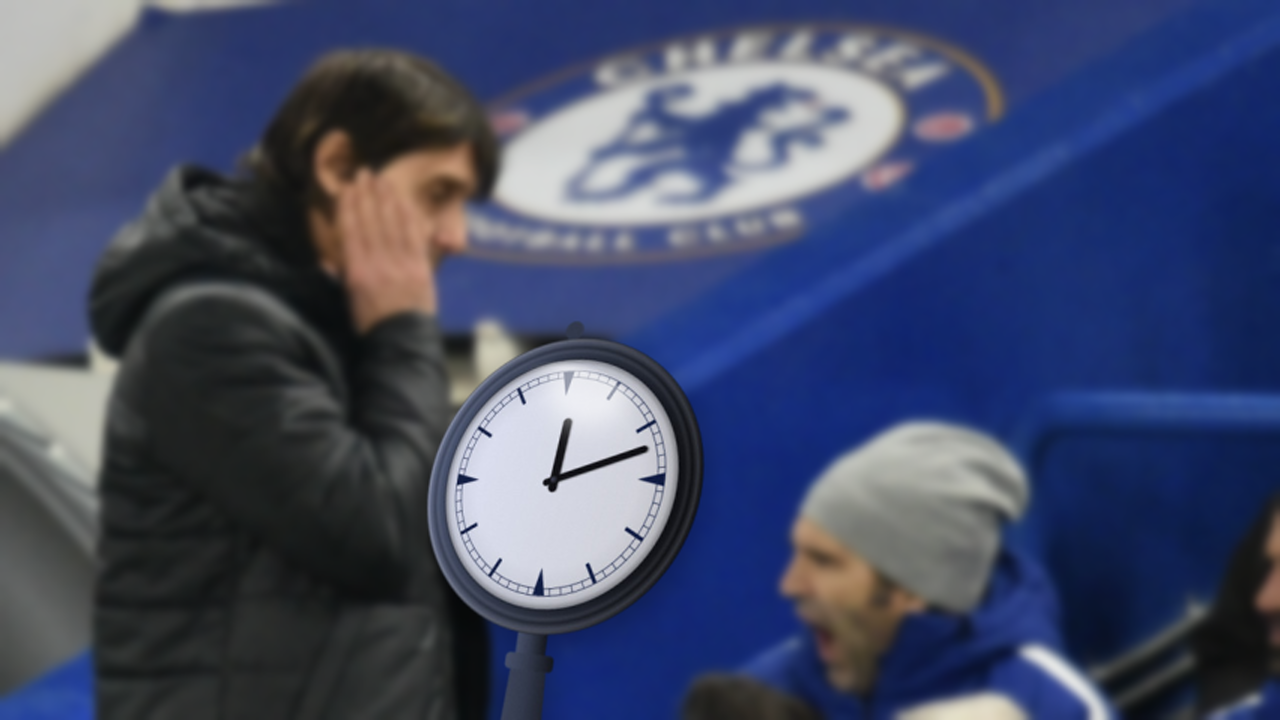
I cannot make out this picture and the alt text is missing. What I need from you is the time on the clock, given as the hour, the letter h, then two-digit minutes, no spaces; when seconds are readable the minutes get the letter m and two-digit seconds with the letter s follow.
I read 12h12
